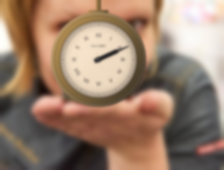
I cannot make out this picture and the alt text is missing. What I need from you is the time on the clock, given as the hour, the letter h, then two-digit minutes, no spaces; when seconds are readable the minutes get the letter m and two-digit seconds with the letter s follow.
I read 2h11
